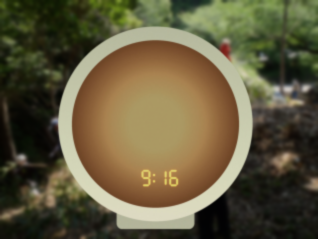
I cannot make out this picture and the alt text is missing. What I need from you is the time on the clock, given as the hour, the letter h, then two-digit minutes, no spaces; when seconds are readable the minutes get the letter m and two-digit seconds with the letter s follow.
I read 9h16
